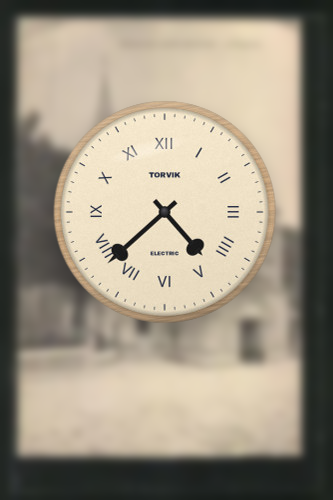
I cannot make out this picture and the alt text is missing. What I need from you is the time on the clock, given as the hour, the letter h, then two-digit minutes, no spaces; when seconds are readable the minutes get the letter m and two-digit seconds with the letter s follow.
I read 4h38
